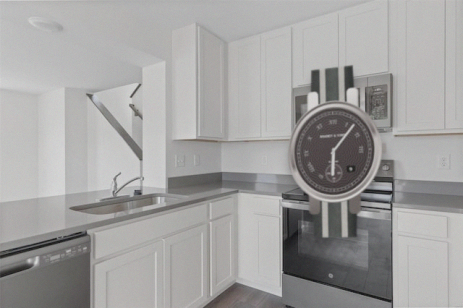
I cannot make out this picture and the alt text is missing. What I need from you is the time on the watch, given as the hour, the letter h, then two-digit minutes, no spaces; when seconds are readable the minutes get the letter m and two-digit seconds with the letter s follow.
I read 6h07
